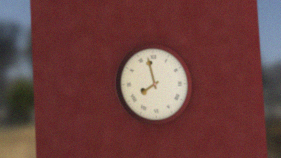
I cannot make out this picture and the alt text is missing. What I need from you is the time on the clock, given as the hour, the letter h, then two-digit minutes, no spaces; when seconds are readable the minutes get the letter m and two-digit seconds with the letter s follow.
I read 7h58
